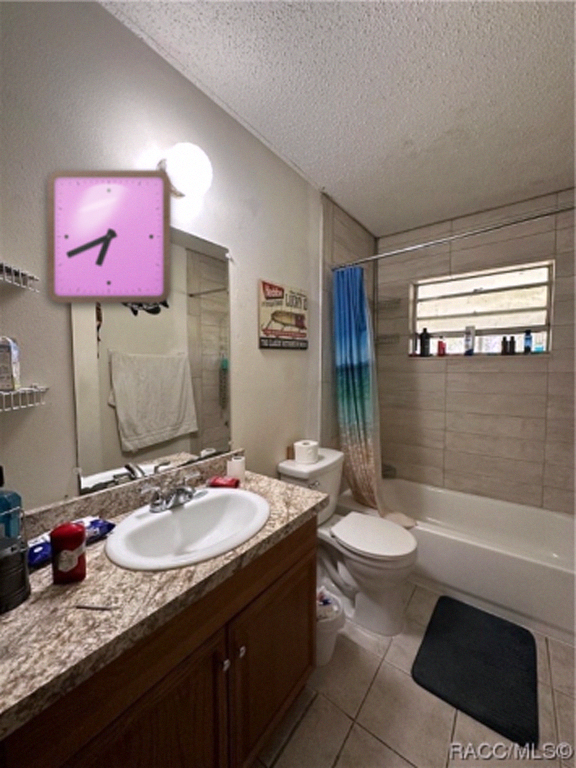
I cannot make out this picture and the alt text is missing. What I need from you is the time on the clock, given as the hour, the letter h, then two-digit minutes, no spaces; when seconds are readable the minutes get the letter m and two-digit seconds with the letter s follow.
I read 6h41
